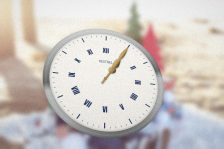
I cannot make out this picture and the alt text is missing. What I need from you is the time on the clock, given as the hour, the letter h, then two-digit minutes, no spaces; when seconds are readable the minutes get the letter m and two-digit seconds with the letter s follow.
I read 1h05
